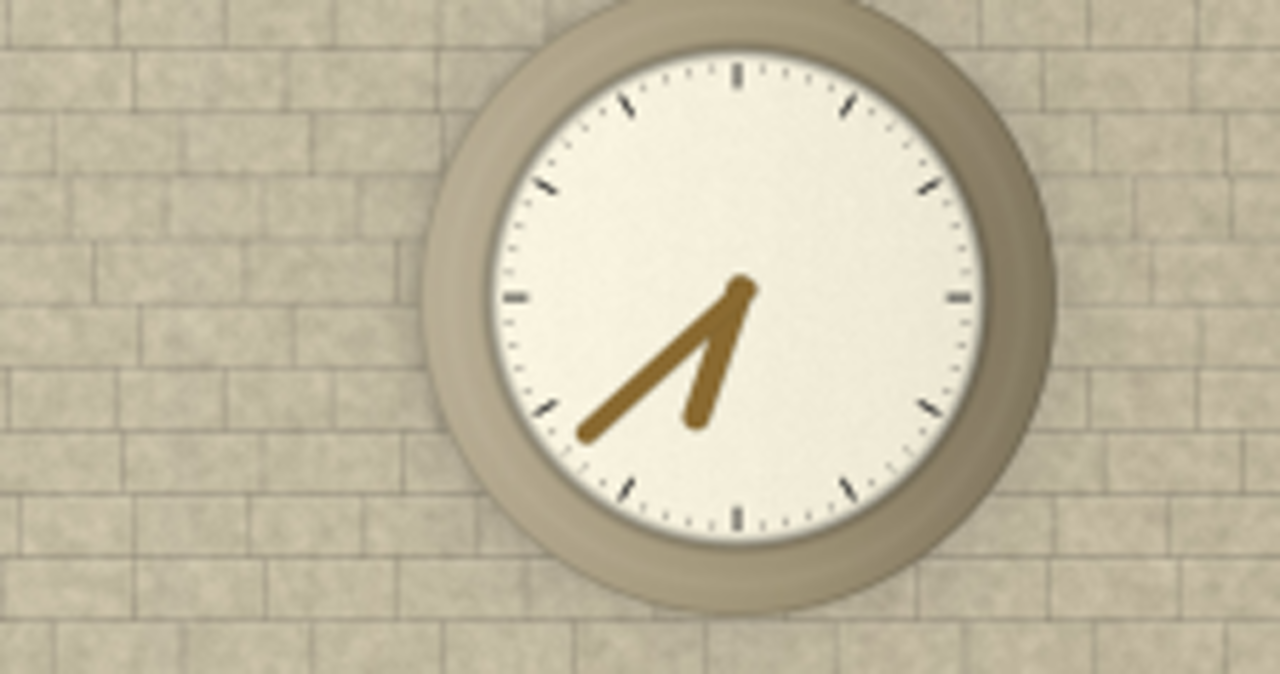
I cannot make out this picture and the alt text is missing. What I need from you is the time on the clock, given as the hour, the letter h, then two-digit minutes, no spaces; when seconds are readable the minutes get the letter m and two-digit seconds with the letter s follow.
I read 6h38
